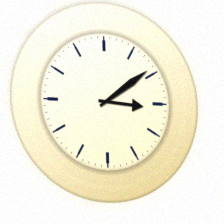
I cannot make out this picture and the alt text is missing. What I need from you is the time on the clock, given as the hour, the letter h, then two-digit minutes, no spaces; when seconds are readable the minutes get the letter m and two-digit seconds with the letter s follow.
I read 3h09
